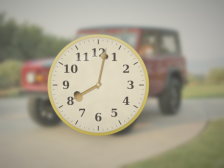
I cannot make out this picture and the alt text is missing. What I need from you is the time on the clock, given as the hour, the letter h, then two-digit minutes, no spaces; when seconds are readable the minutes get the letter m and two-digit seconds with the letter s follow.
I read 8h02
